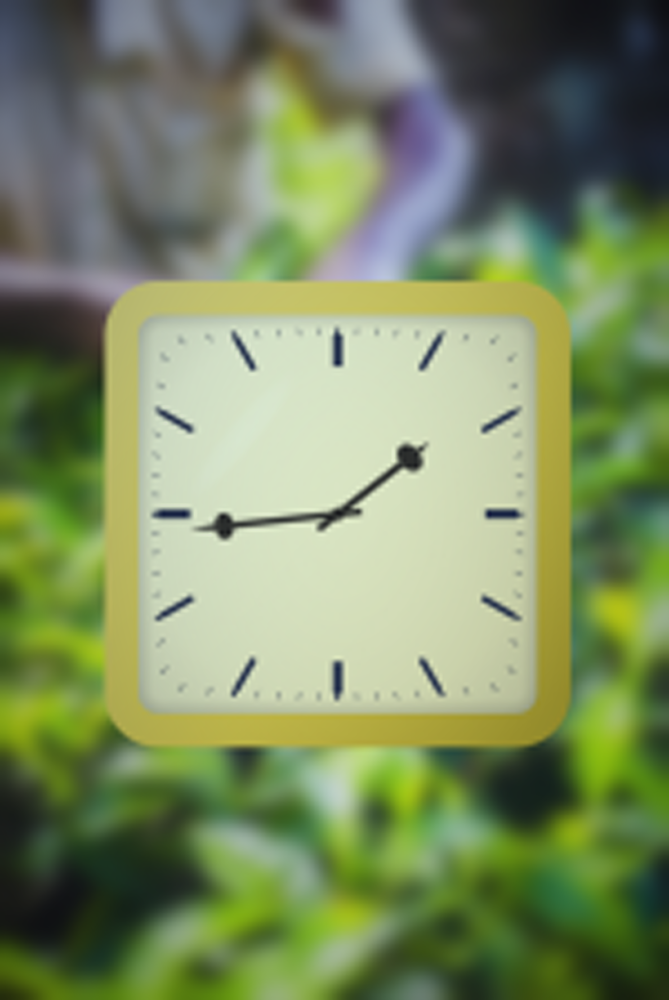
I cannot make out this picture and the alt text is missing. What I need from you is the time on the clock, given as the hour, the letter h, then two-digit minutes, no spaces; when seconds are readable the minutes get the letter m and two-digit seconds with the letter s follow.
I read 1h44
